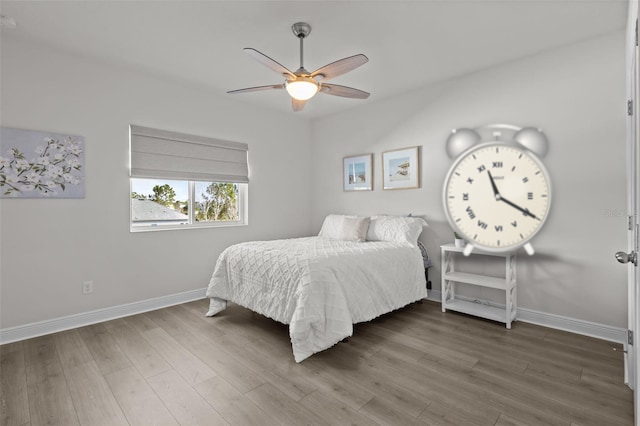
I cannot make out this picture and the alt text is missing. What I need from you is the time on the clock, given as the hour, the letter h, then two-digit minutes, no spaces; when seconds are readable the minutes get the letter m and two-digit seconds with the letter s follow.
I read 11h20
